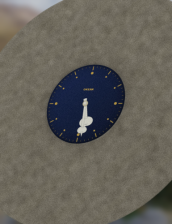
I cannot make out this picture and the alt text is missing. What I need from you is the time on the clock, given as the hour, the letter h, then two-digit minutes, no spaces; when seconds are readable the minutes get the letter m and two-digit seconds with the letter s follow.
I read 5h29
